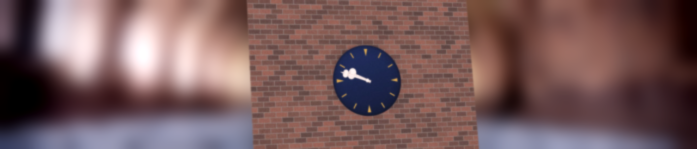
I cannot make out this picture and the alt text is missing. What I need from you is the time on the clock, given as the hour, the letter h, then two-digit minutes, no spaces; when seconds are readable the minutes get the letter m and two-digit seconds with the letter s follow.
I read 9h48
